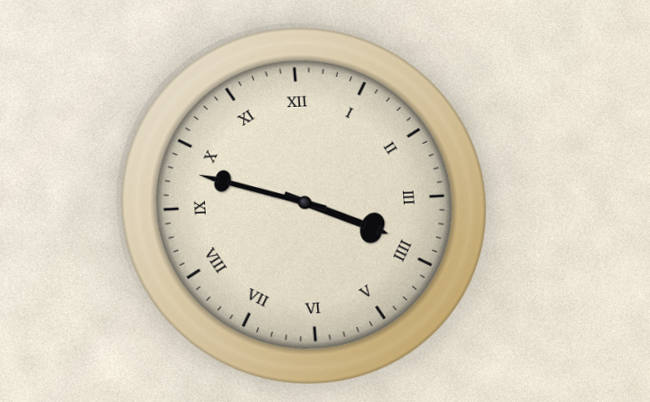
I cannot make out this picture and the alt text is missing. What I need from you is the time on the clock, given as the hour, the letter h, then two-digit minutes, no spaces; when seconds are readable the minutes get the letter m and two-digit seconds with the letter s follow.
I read 3h48
